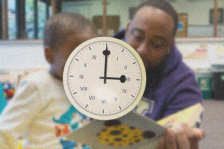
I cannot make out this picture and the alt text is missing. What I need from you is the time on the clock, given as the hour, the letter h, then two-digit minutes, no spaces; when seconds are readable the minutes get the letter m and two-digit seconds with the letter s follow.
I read 3h00
